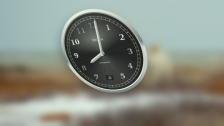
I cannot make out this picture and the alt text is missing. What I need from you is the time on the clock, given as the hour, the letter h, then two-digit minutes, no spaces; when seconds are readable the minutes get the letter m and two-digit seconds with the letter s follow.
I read 8h01
